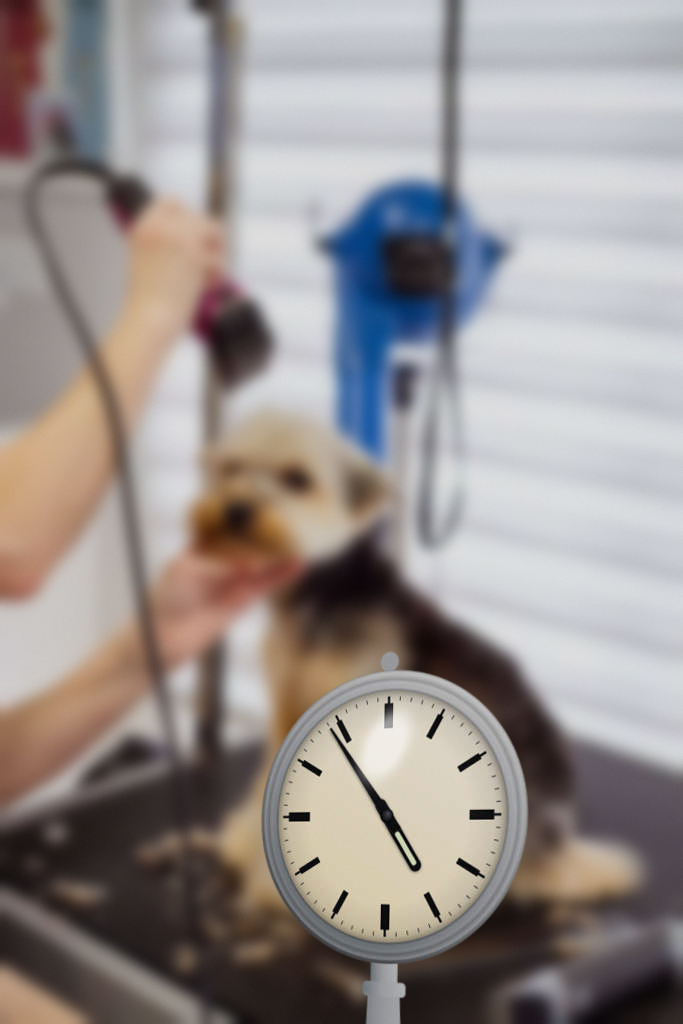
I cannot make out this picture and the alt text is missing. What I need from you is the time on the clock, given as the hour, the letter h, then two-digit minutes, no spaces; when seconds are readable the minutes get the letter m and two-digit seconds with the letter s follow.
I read 4h54
